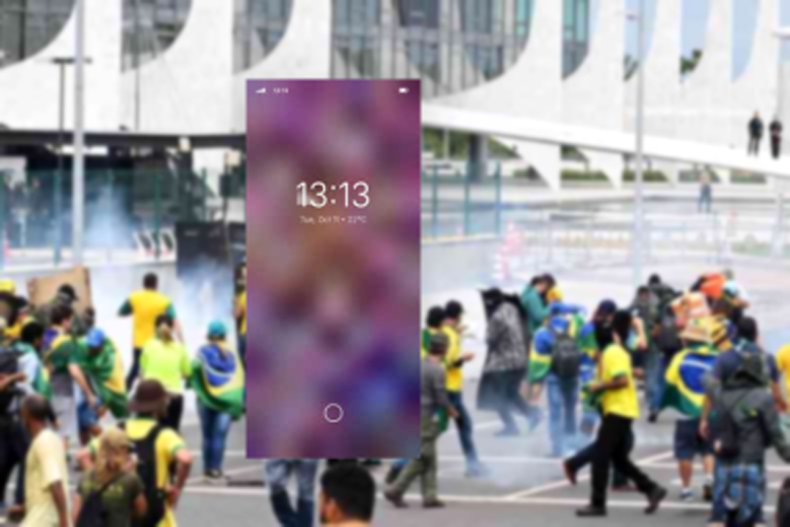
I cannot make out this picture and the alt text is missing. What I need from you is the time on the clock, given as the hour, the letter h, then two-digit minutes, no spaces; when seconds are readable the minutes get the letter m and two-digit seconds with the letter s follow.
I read 13h13
